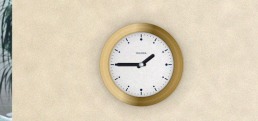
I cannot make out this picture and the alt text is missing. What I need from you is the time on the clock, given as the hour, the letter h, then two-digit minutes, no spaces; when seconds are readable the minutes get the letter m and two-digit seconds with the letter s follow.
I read 1h45
